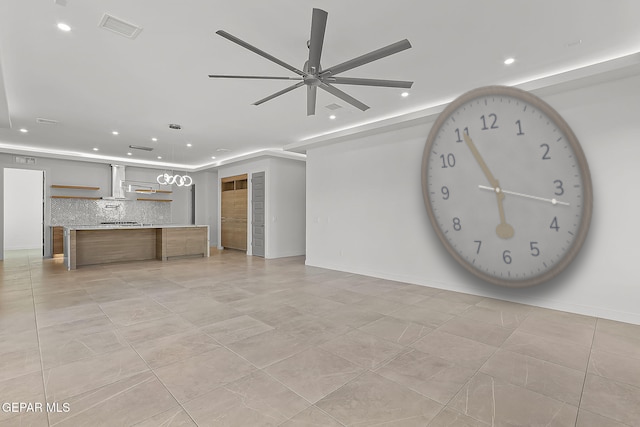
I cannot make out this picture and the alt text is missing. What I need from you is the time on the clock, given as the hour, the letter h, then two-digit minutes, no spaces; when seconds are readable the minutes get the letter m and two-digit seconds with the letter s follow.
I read 5h55m17s
